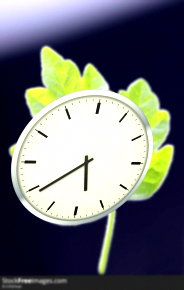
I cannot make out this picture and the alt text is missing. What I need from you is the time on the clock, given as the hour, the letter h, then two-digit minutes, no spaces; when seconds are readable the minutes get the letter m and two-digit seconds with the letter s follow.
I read 5h39
